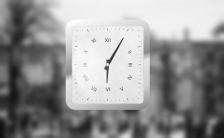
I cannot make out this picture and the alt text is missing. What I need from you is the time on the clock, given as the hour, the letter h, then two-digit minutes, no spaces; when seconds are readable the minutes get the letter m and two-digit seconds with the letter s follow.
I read 6h05
